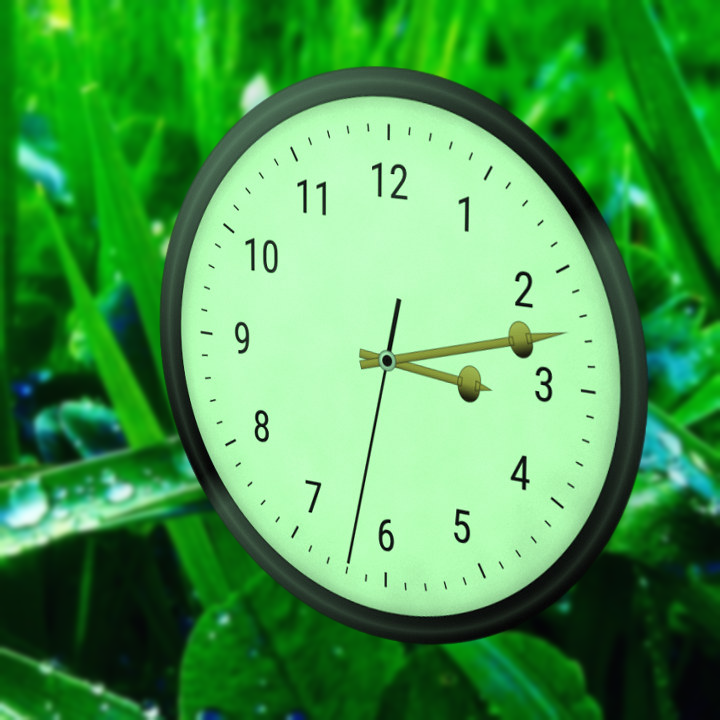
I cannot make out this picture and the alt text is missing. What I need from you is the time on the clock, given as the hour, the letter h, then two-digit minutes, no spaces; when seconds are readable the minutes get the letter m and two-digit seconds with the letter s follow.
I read 3h12m32s
